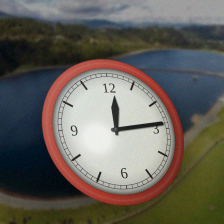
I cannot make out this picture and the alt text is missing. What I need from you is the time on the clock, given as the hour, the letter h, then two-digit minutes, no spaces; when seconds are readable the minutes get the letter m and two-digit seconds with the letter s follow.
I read 12h14
